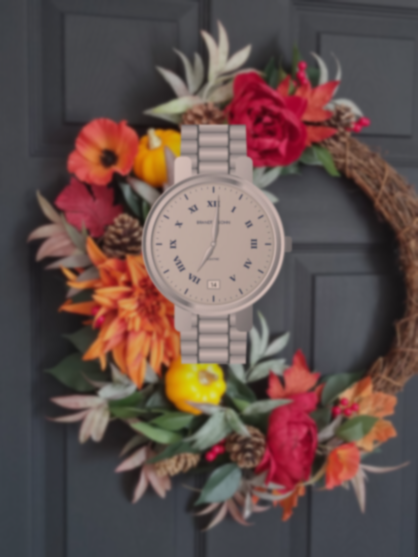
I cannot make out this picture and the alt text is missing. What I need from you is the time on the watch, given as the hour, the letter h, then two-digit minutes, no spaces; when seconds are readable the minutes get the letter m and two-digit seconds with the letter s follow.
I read 7h01
